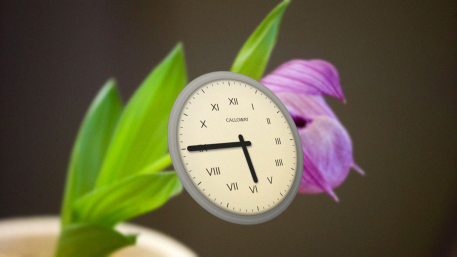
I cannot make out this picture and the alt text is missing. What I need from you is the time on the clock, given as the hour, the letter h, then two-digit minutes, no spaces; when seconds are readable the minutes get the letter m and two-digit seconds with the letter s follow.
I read 5h45
